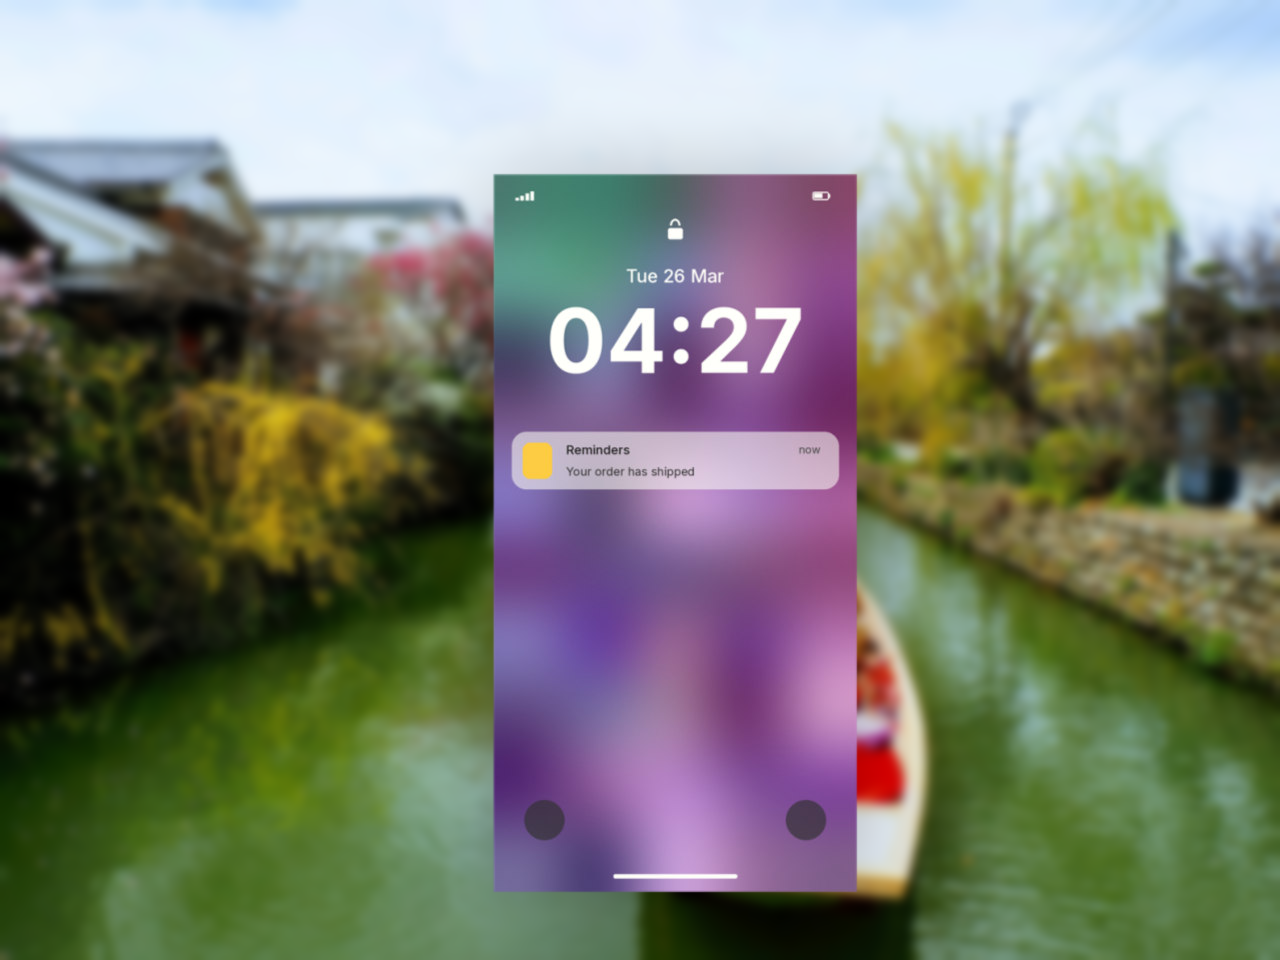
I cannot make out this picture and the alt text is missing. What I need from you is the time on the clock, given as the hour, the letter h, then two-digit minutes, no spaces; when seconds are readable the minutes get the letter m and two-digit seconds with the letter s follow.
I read 4h27
